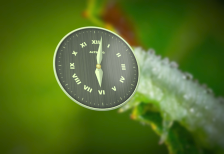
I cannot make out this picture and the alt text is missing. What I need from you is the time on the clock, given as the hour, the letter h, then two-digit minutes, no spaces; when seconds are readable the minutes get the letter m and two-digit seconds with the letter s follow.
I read 6h02
